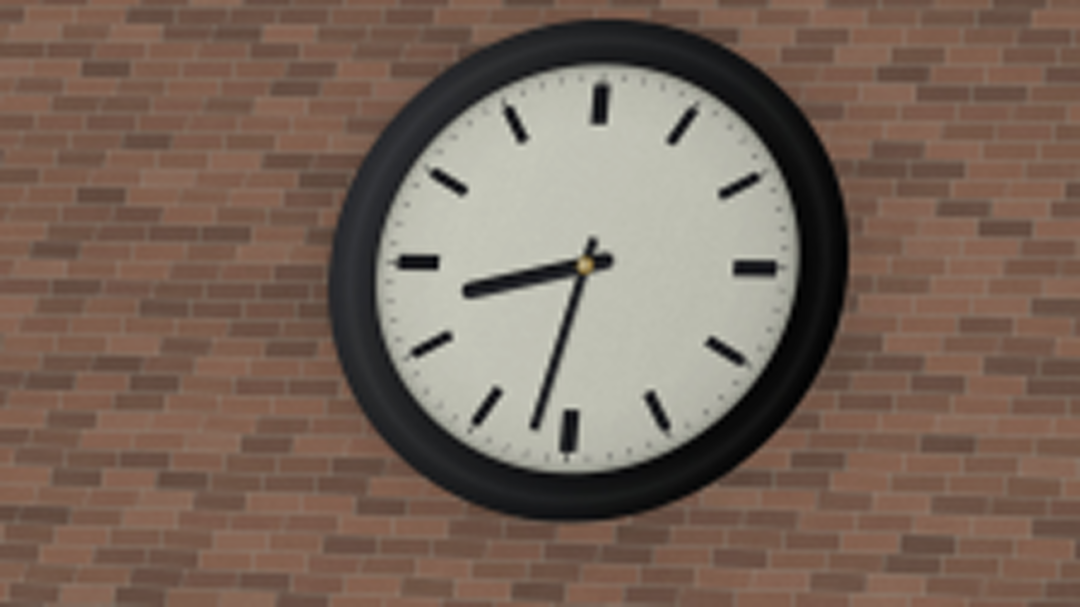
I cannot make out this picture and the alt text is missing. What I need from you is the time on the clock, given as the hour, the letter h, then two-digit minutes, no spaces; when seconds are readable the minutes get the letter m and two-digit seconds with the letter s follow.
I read 8h32
